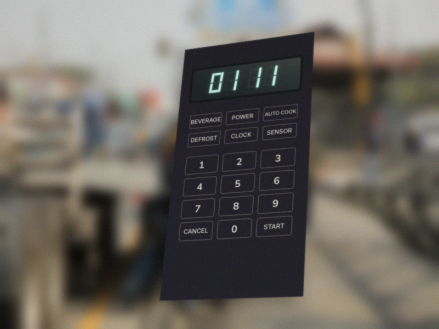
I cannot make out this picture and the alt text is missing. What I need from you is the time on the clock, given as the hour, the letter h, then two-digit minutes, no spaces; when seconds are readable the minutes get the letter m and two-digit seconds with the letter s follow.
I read 1h11
